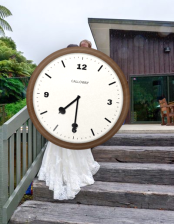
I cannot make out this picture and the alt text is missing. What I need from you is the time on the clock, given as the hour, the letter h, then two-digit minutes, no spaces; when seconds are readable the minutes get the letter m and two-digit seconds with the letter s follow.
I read 7h30
